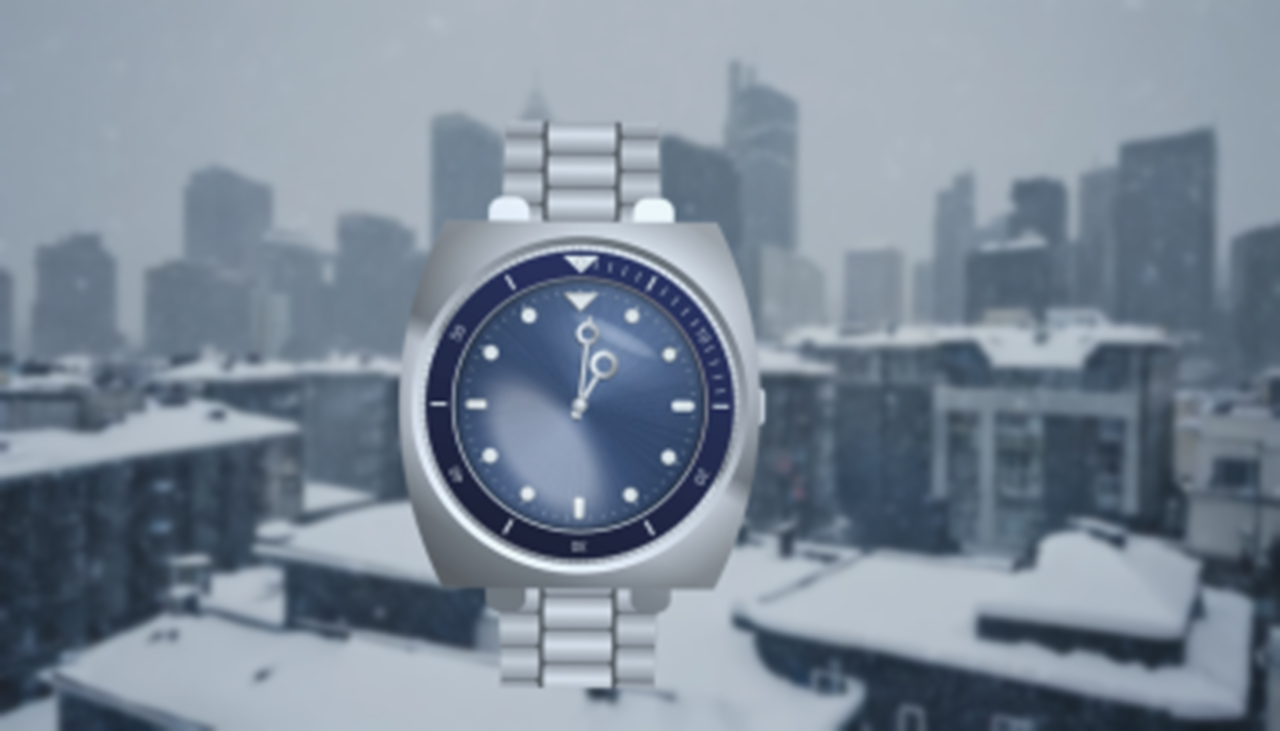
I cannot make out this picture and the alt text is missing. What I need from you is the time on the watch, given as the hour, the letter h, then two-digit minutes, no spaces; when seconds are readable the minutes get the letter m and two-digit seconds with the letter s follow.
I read 1h01
